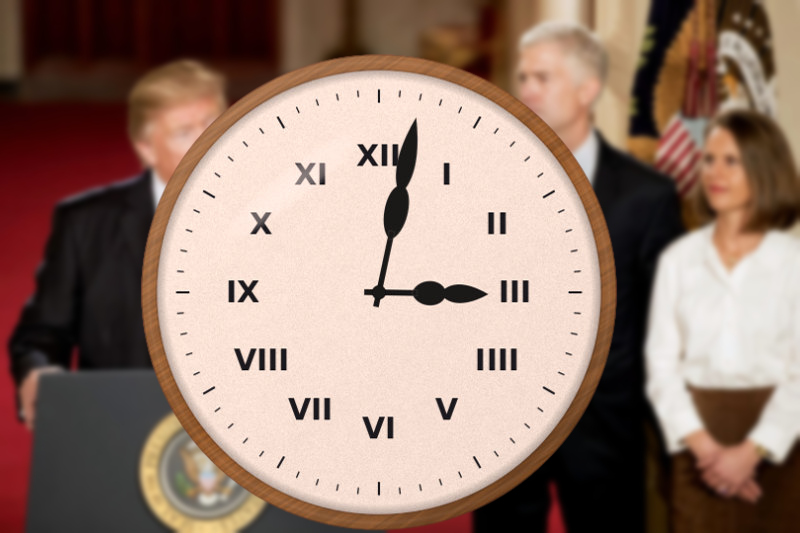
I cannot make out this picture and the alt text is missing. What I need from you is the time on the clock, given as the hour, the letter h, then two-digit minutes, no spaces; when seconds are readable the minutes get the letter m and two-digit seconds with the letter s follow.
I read 3h02
